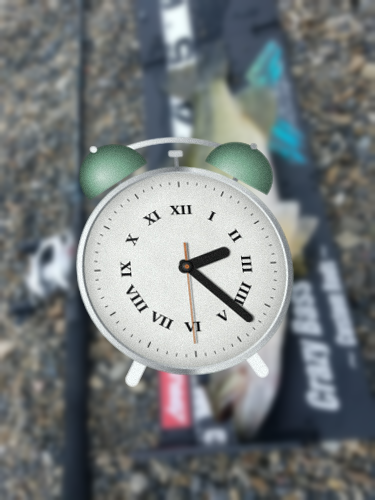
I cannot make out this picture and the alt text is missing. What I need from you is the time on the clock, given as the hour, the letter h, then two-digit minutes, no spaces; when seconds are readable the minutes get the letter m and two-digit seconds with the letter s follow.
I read 2h22m30s
